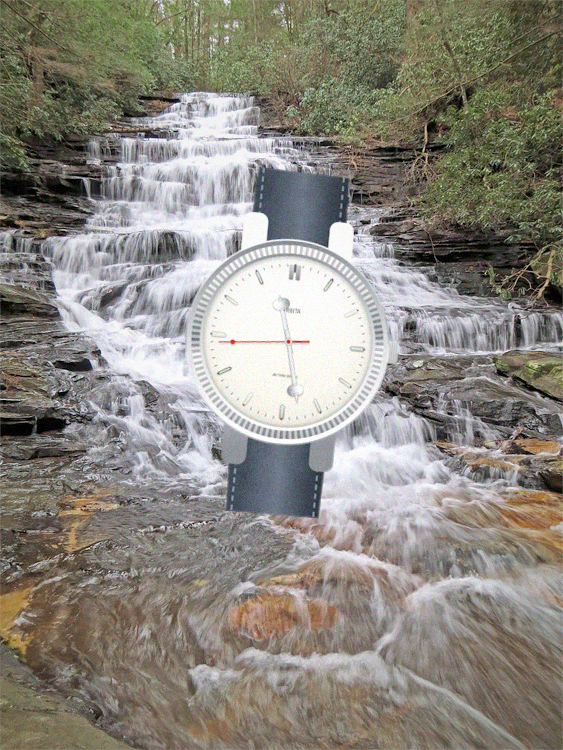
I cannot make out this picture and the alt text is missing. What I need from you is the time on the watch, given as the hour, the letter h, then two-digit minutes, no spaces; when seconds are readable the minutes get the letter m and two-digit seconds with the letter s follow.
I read 11h27m44s
